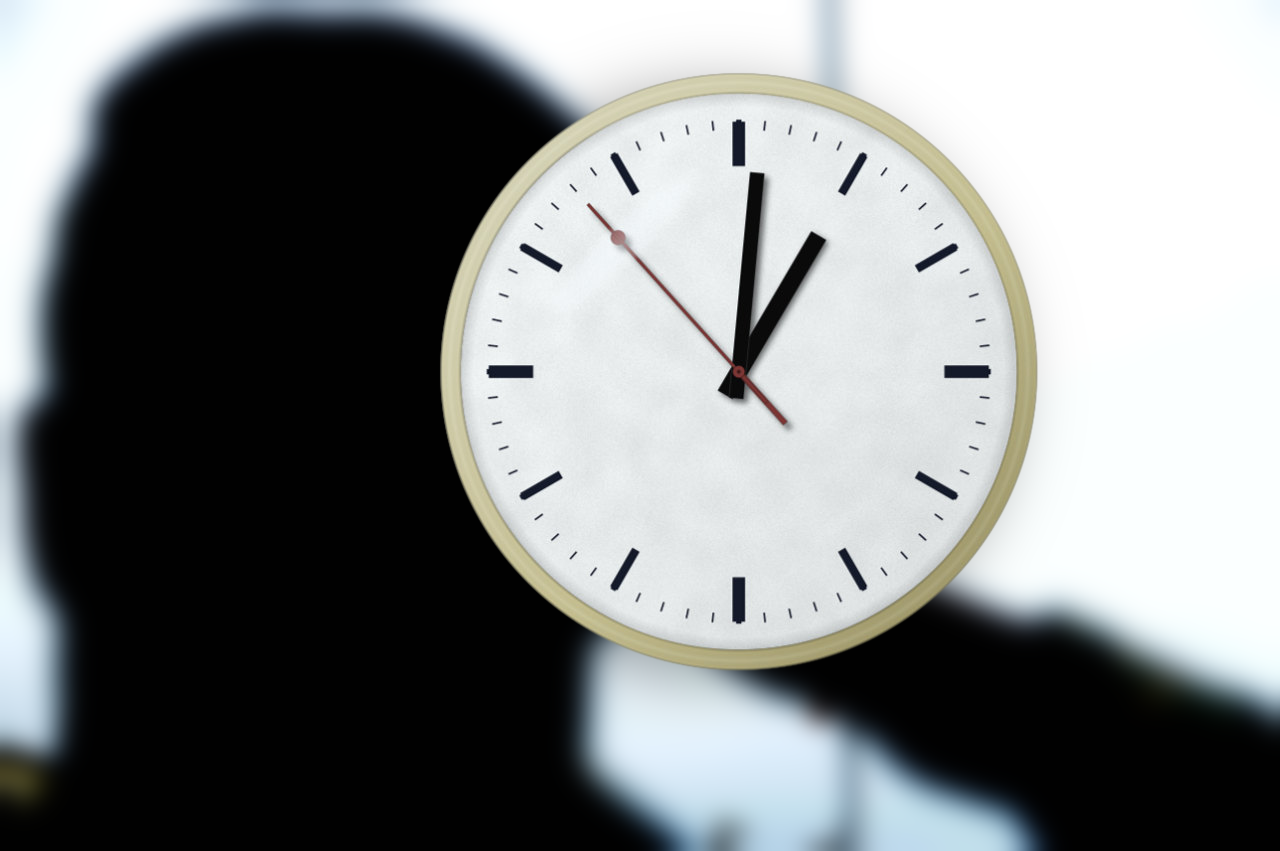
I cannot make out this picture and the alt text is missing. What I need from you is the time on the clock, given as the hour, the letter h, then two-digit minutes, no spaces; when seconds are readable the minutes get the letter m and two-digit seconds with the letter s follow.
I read 1h00m53s
